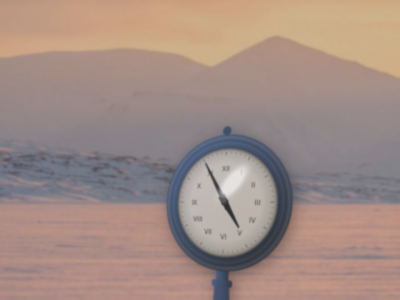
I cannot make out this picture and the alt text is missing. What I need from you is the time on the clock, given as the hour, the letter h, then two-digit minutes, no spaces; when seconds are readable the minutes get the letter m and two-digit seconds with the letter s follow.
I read 4h55
